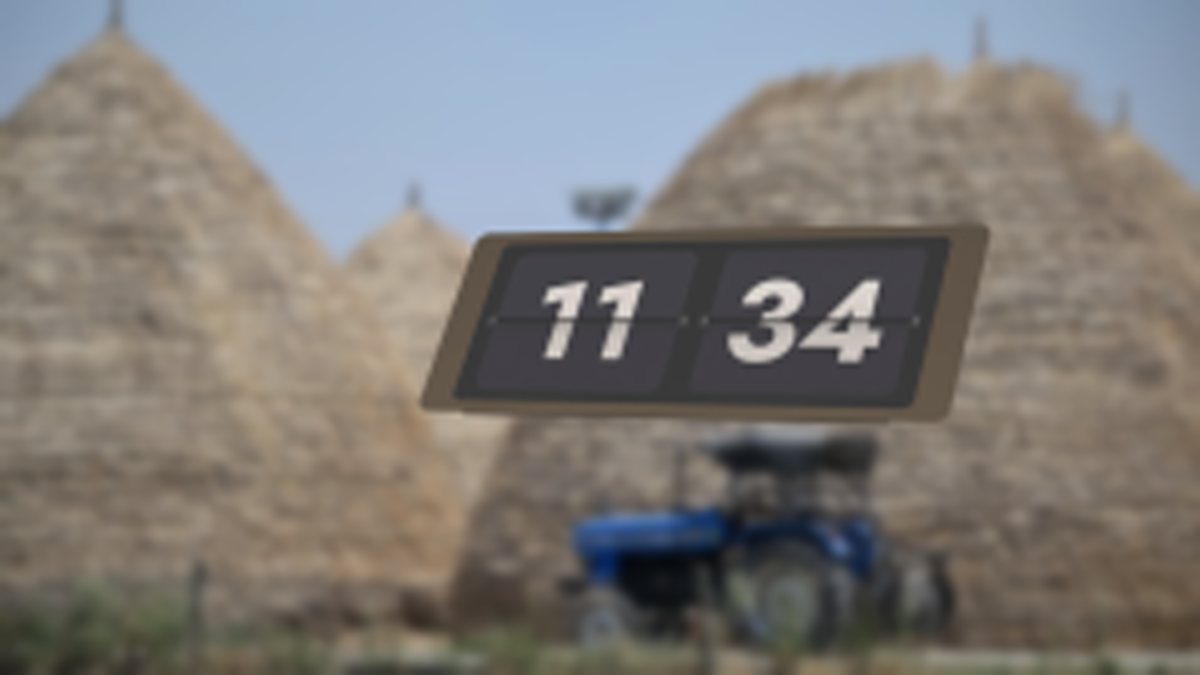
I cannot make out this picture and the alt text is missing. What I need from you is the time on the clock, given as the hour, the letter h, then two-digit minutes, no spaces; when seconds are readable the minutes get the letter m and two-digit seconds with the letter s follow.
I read 11h34
